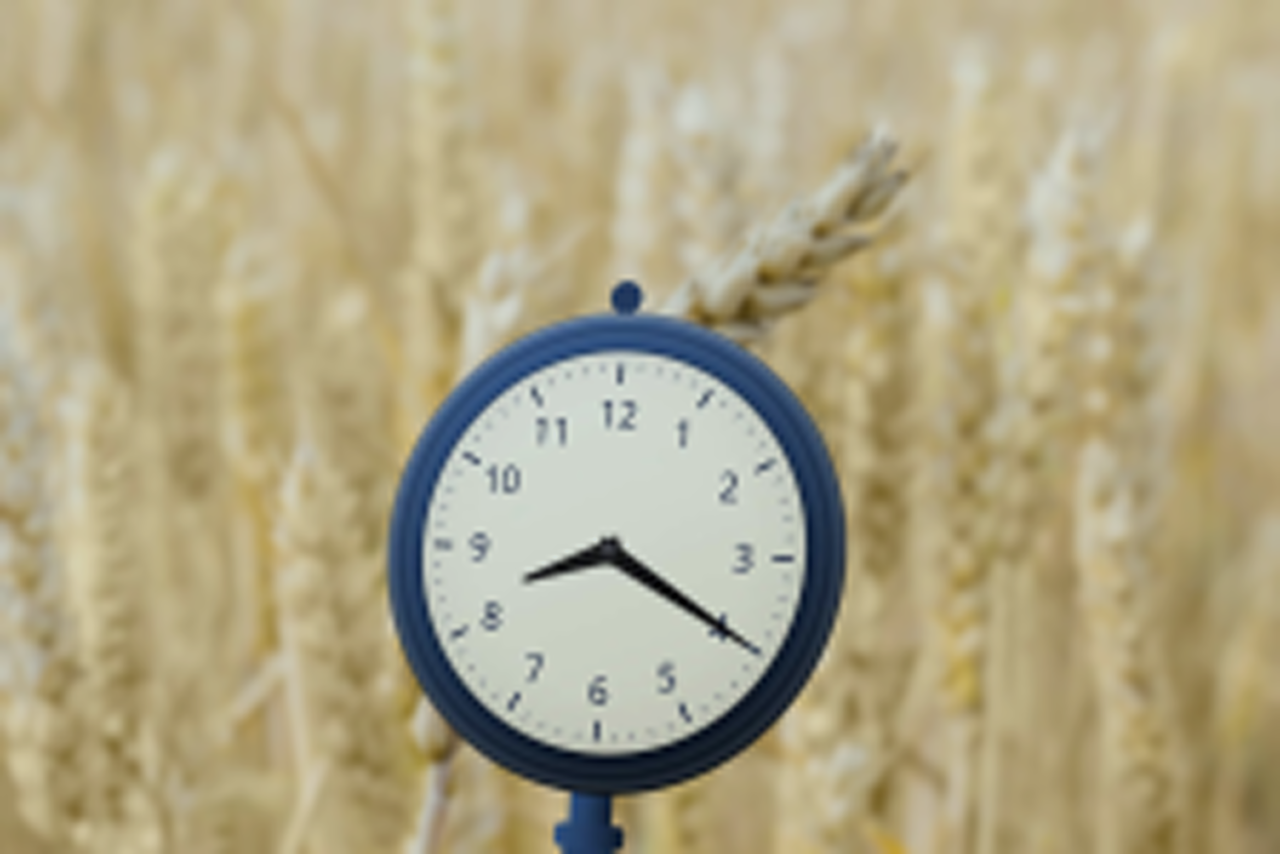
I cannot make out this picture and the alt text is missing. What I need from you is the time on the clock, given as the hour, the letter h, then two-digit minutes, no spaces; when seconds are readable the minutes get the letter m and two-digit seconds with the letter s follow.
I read 8h20
